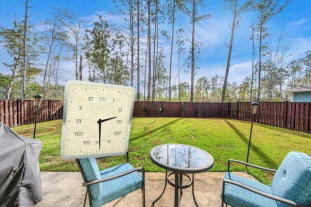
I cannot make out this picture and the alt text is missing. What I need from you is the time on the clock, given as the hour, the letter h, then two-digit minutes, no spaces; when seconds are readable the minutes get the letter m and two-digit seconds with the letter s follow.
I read 2h29
